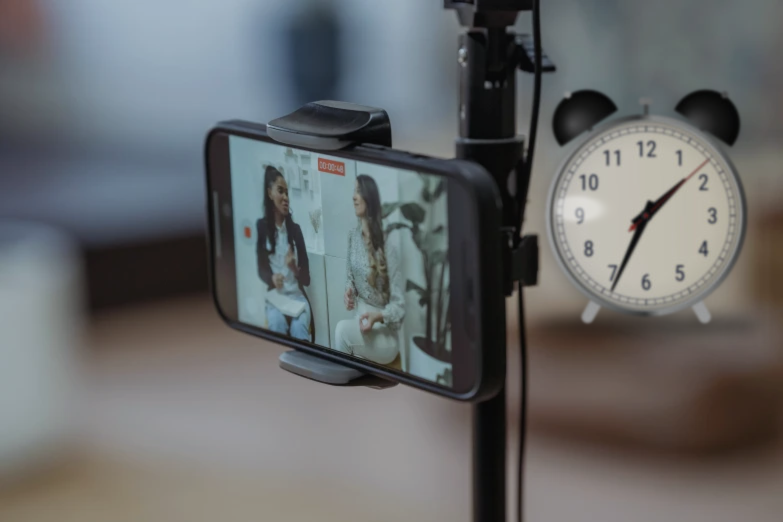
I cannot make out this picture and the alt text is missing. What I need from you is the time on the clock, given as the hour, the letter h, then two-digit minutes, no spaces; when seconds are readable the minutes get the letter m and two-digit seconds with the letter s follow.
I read 1h34m08s
